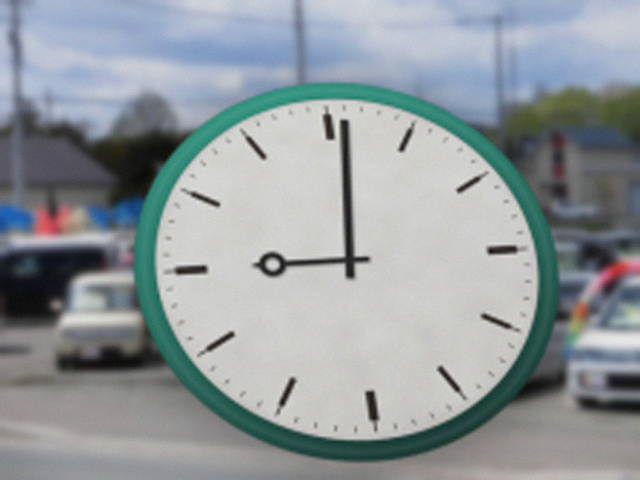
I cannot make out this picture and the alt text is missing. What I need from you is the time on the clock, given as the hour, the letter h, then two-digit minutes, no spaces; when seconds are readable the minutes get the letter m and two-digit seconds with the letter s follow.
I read 9h01
